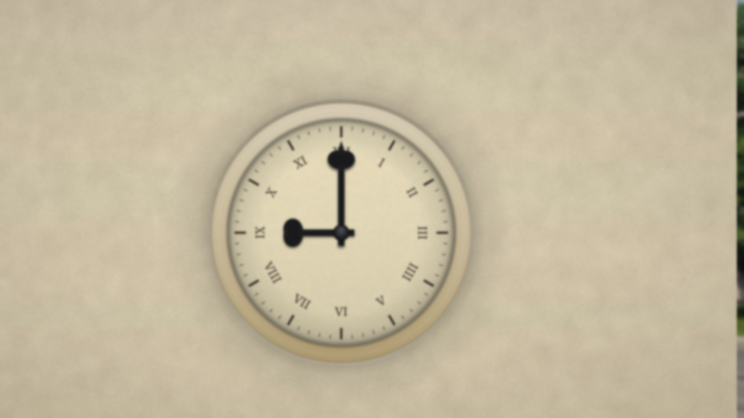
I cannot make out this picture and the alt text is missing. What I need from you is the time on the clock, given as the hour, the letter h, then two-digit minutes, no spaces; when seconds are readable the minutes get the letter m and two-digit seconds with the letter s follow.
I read 9h00
